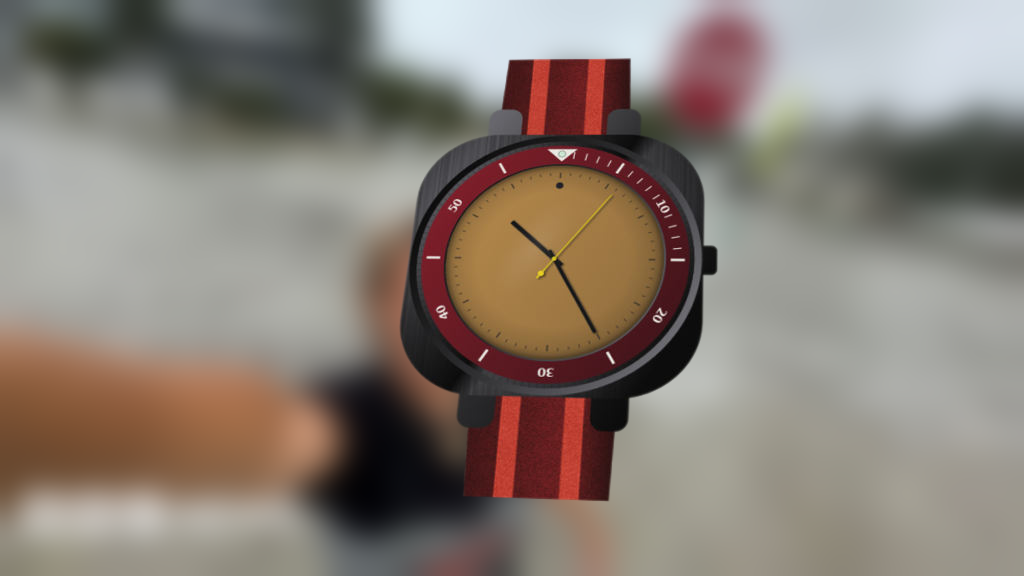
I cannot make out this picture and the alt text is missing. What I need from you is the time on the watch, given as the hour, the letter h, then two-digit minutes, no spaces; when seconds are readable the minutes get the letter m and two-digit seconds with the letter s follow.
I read 10h25m06s
